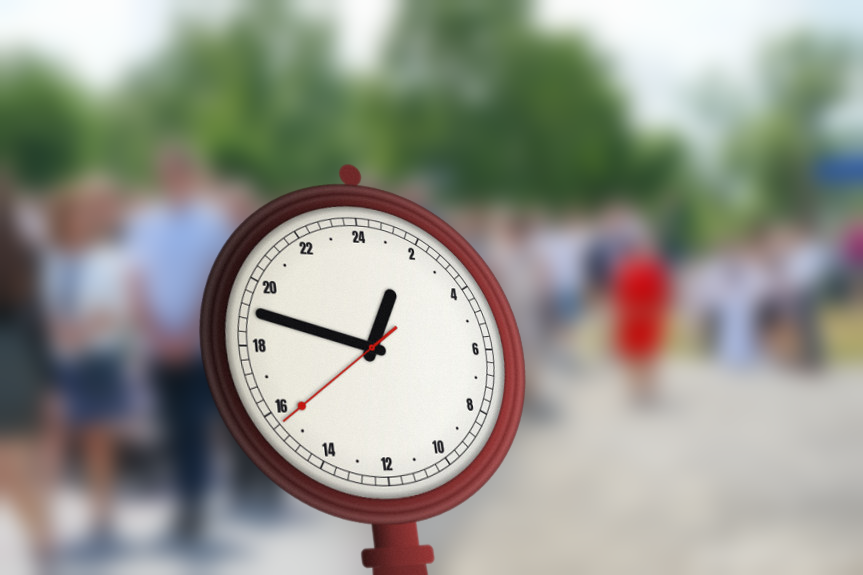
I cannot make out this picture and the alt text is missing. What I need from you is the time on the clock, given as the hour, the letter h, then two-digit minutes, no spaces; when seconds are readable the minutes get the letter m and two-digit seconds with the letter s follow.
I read 1h47m39s
